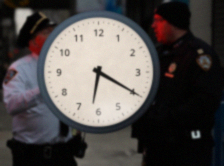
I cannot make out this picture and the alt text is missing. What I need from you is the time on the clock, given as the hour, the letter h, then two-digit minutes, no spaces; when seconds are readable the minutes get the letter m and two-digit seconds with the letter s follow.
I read 6h20
